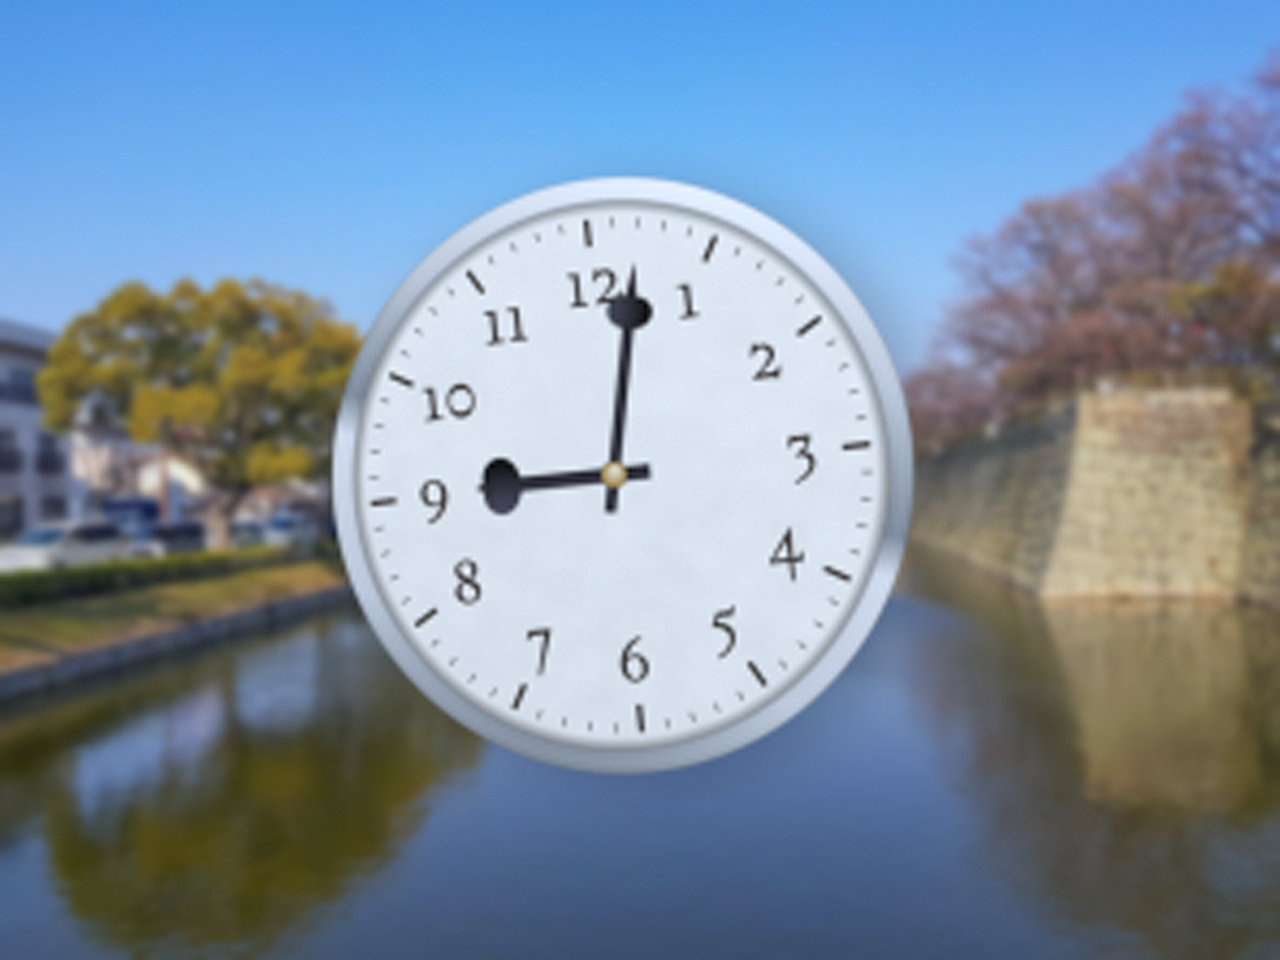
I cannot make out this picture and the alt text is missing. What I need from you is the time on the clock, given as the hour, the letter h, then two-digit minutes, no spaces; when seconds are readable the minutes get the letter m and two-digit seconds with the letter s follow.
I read 9h02
